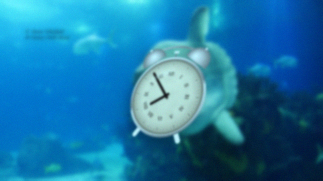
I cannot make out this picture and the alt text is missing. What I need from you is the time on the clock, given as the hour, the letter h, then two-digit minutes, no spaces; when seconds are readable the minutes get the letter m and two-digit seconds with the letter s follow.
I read 7h53
